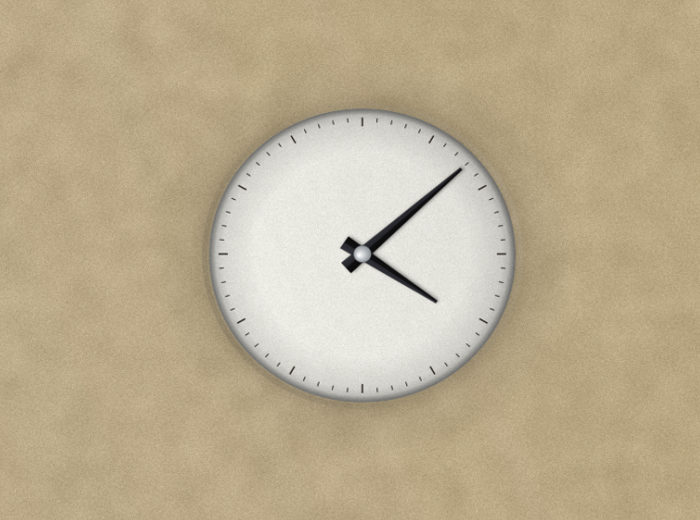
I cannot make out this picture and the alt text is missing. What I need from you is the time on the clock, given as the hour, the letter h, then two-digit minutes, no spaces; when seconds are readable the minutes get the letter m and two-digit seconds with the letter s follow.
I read 4h08
